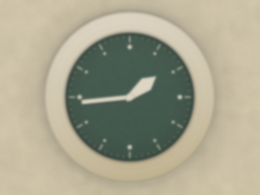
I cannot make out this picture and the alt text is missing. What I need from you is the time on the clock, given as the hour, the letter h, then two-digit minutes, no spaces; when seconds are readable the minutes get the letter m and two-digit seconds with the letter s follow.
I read 1h44
